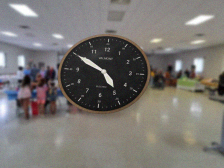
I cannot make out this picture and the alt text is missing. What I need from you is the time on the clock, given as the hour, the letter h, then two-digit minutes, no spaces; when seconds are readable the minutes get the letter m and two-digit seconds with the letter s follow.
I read 4h50
